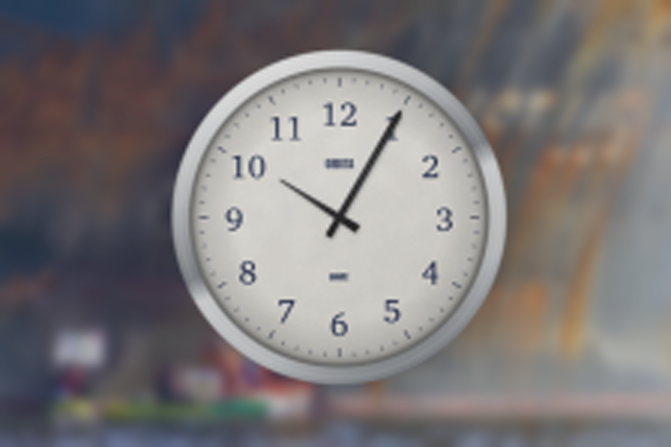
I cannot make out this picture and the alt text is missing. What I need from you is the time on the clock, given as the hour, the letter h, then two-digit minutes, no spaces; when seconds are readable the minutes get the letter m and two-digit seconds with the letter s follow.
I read 10h05
